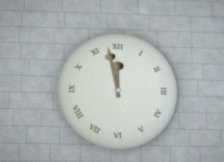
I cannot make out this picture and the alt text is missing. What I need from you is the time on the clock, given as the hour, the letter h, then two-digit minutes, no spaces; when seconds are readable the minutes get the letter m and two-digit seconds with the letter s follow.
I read 11h58
